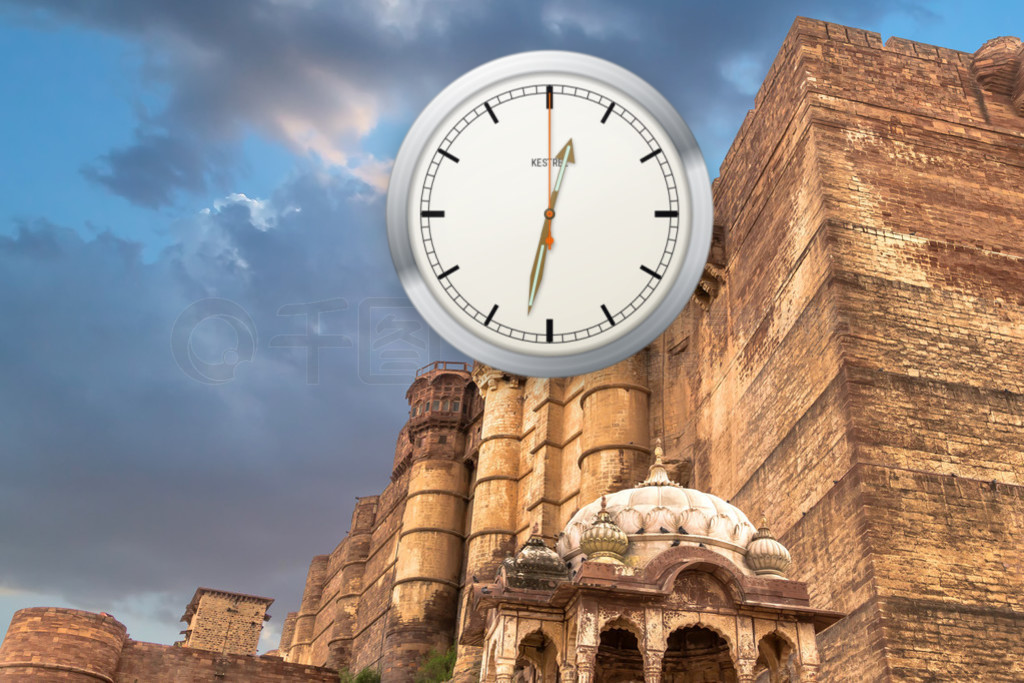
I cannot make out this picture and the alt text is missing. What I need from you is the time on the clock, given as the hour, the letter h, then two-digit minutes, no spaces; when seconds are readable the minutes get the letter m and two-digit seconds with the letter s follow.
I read 12h32m00s
